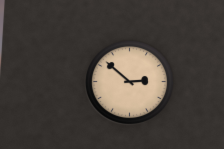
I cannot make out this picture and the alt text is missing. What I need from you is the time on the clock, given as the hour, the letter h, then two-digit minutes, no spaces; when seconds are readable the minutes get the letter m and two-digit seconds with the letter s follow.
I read 2h52
